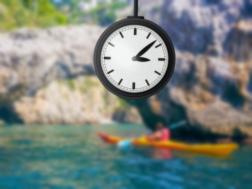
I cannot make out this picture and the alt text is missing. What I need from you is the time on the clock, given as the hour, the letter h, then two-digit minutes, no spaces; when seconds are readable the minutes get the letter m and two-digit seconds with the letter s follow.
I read 3h08
